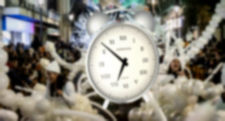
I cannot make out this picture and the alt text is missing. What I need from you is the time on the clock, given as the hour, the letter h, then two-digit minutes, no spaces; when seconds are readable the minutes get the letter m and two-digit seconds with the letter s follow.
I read 6h52
